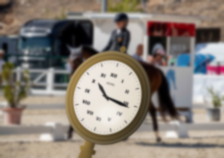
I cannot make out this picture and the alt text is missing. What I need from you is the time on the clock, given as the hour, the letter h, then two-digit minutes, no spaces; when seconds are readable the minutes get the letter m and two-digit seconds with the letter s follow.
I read 10h16
